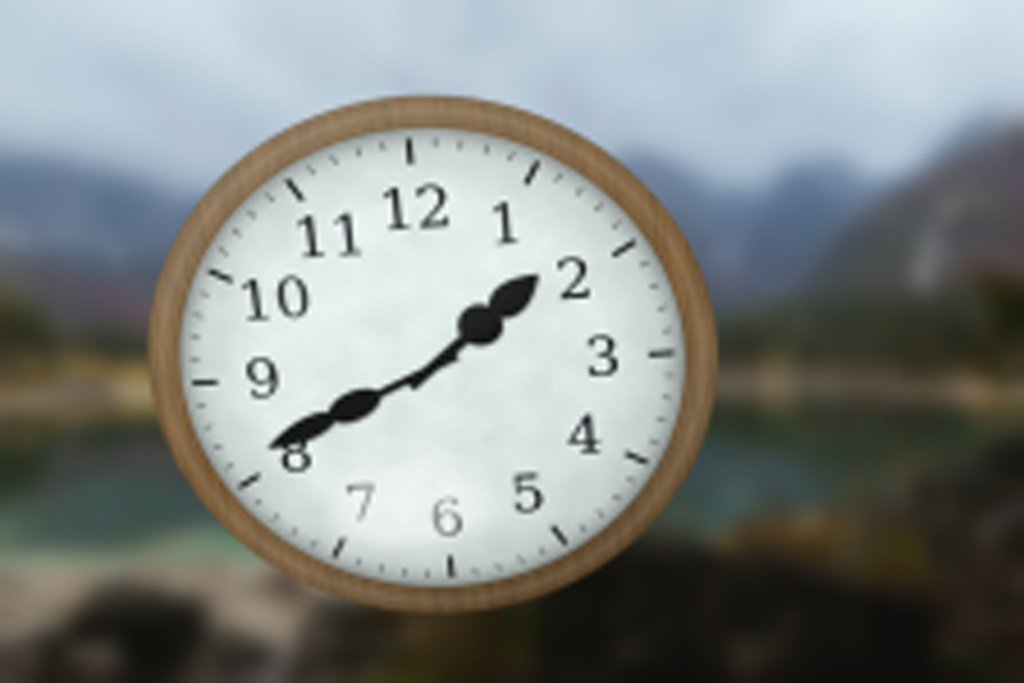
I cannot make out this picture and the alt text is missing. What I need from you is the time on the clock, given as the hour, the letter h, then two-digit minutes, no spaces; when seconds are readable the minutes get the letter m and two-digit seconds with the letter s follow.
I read 1h41
